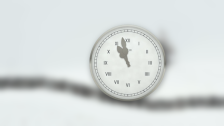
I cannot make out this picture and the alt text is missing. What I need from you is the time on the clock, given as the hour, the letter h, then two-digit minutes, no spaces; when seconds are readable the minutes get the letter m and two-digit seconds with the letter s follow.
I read 10h58
